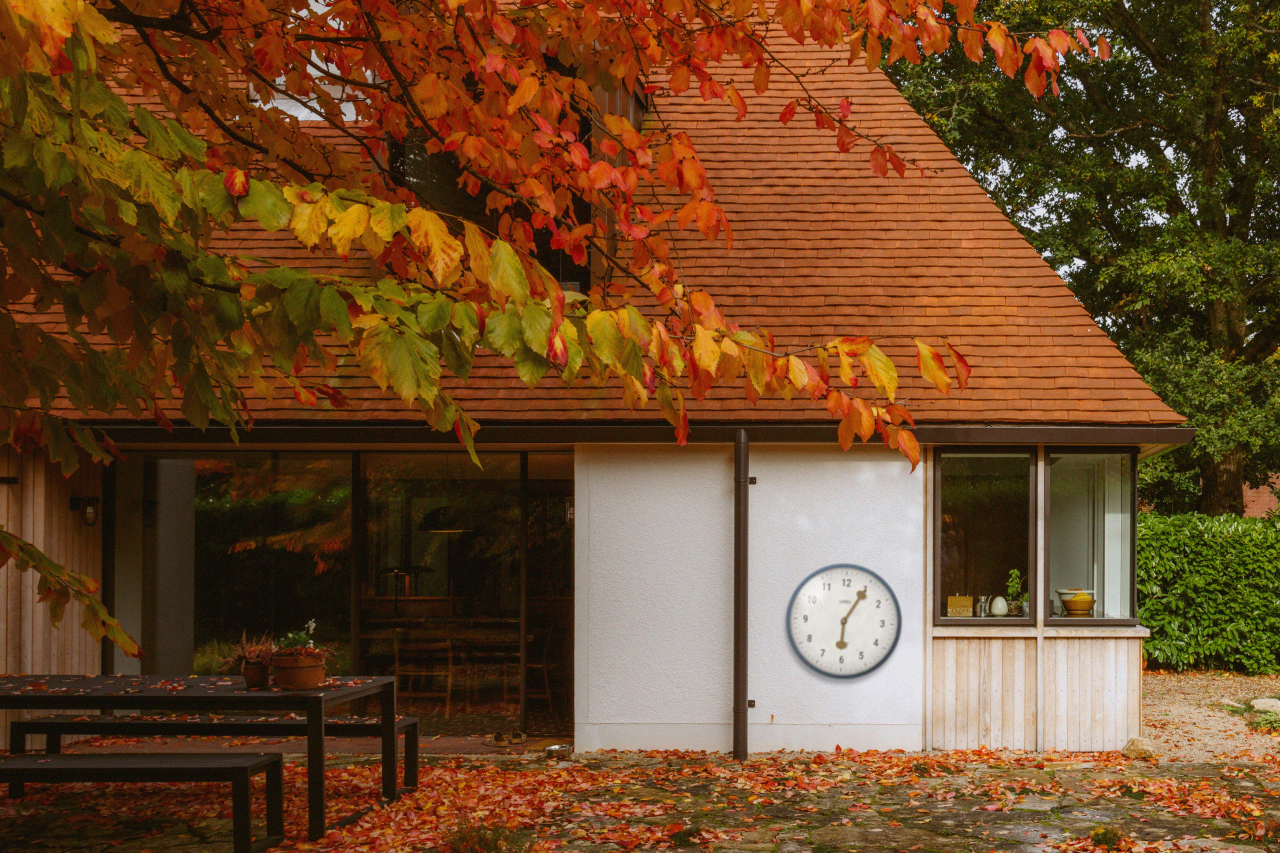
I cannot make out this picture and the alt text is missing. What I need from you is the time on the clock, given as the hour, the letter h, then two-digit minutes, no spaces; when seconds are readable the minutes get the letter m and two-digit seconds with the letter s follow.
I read 6h05
